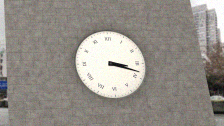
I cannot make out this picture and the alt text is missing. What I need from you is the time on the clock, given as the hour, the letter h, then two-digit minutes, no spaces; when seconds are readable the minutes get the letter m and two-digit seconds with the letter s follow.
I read 3h18
